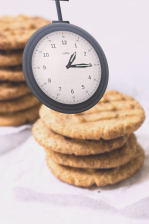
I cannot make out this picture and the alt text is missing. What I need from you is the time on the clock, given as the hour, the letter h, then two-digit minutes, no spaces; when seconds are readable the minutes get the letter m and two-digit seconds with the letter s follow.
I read 1h15
